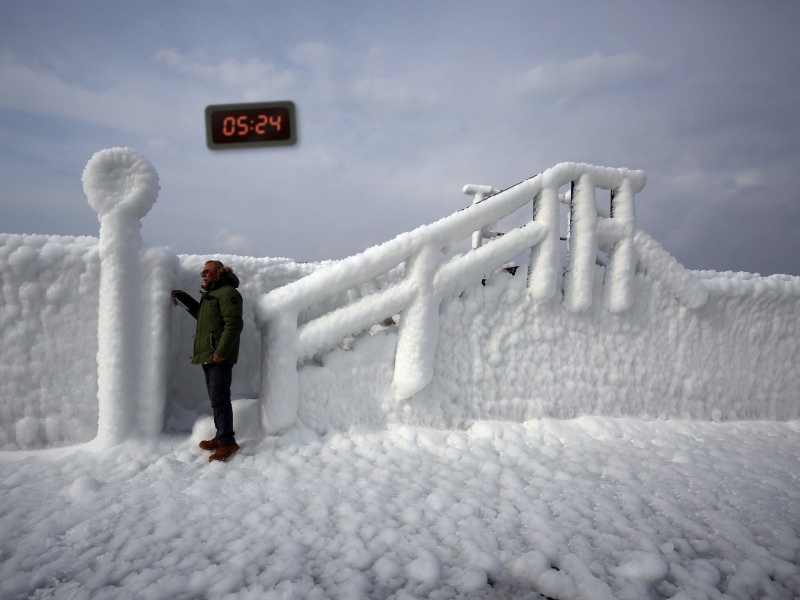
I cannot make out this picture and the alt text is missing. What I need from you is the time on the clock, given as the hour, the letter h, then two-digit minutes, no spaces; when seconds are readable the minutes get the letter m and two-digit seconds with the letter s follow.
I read 5h24
